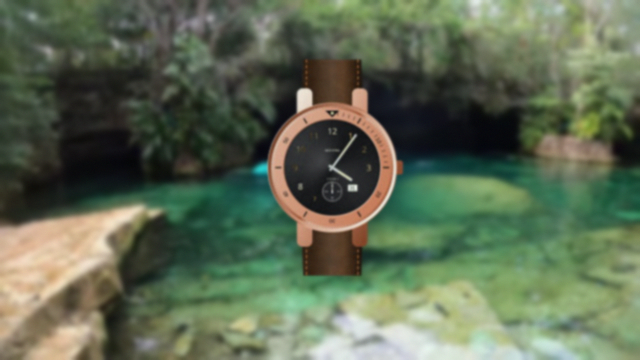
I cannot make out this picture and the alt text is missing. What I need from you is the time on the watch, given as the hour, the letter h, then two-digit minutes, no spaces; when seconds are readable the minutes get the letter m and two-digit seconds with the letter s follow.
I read 4h06
